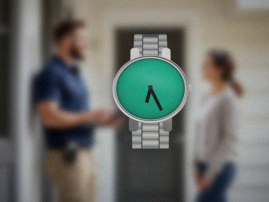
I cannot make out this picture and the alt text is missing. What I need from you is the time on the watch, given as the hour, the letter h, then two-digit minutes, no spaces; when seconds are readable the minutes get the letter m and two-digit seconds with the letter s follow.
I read 6h26
